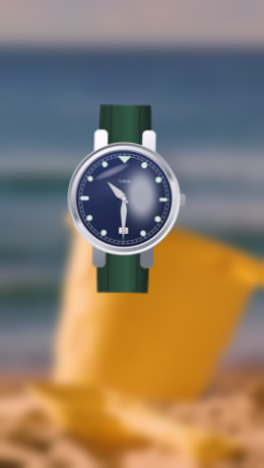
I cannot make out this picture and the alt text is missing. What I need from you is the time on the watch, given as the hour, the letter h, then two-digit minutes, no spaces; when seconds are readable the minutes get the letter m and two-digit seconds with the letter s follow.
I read 10h30
